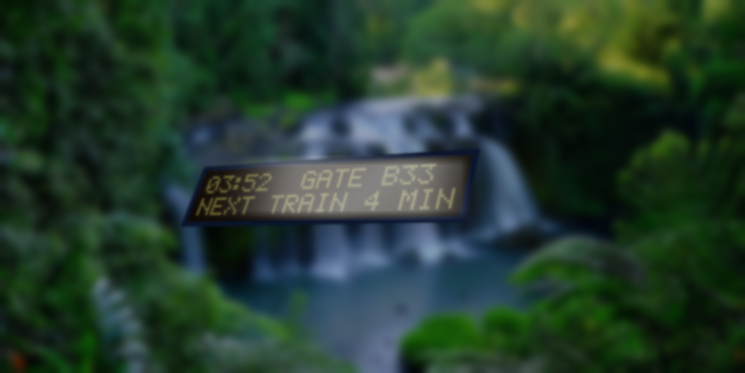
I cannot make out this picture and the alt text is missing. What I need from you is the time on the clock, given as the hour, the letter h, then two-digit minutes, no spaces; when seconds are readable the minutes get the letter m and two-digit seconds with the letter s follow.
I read 3h52
